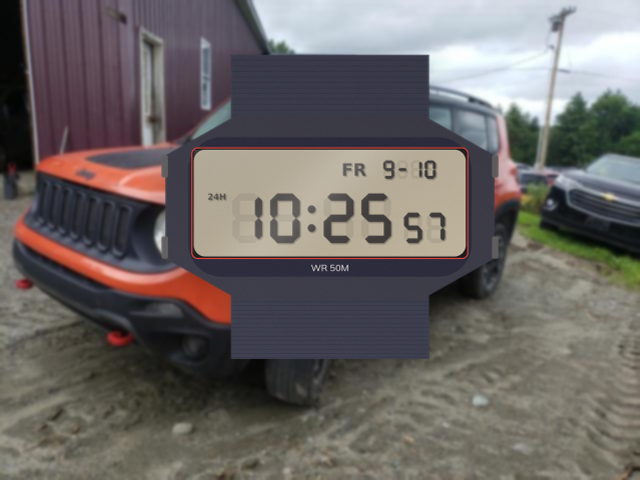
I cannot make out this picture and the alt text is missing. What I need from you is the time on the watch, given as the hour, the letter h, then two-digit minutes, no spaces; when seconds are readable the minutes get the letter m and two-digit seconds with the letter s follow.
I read 10h25m57s
